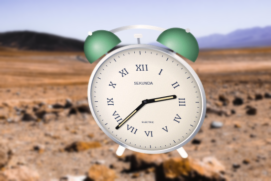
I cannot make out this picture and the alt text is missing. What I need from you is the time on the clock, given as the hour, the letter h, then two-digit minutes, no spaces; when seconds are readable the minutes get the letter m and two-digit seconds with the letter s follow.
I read 2h38
